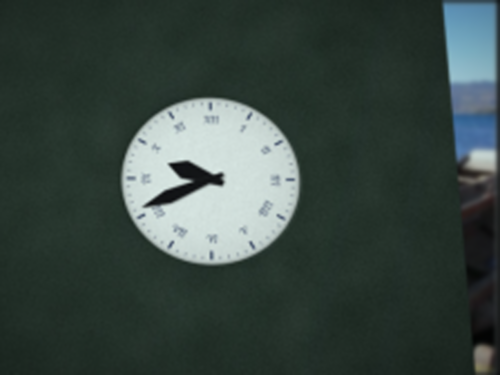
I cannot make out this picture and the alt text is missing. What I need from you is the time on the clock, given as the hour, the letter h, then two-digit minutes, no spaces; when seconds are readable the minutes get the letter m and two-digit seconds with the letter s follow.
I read 9h41
